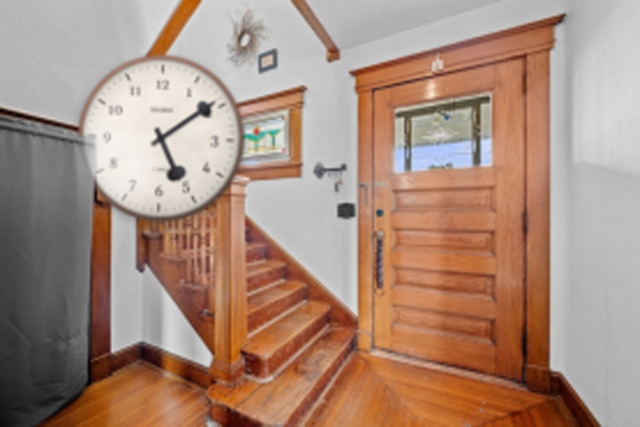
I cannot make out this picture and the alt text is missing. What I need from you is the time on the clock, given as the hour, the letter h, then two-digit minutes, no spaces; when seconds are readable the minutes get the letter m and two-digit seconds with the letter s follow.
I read 5h09
